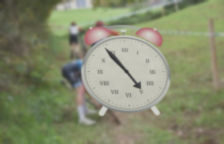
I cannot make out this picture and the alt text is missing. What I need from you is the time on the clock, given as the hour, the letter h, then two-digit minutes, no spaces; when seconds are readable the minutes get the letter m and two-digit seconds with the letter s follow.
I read 4h54
